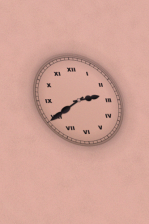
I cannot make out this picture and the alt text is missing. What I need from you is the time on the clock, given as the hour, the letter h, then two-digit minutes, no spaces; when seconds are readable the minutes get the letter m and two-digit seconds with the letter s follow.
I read 2h40
